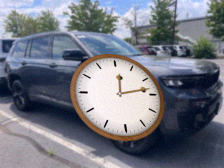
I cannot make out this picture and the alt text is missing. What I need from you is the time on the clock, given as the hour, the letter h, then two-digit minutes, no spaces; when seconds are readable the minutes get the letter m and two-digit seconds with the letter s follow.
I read 12h13
